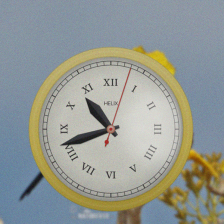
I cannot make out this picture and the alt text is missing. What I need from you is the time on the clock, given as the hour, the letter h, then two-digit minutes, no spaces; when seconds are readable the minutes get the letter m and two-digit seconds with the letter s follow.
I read 10h42m03s
